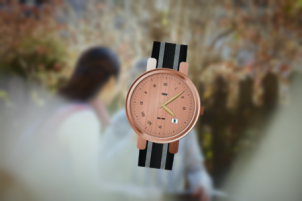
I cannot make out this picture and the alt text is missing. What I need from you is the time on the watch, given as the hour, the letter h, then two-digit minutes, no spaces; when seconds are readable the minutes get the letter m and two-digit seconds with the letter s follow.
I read 4h08
